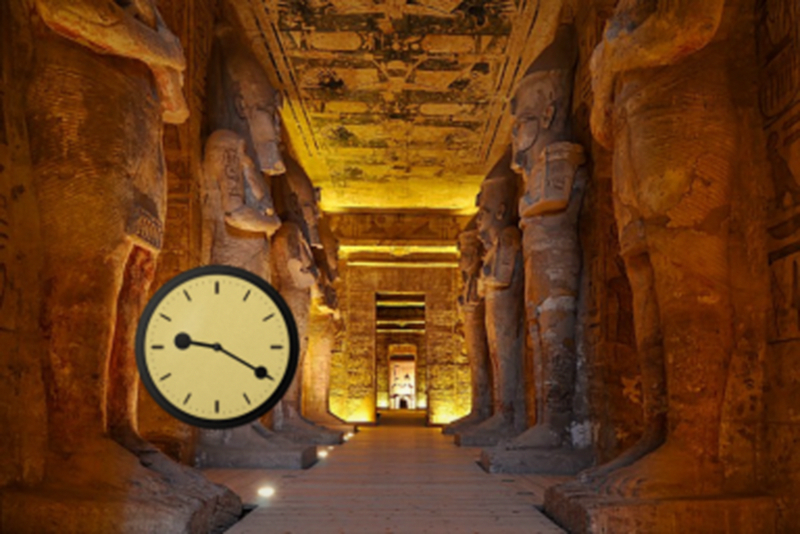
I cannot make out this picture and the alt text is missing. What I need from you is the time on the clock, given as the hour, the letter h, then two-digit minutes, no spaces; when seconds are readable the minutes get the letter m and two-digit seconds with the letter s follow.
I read 9h20
